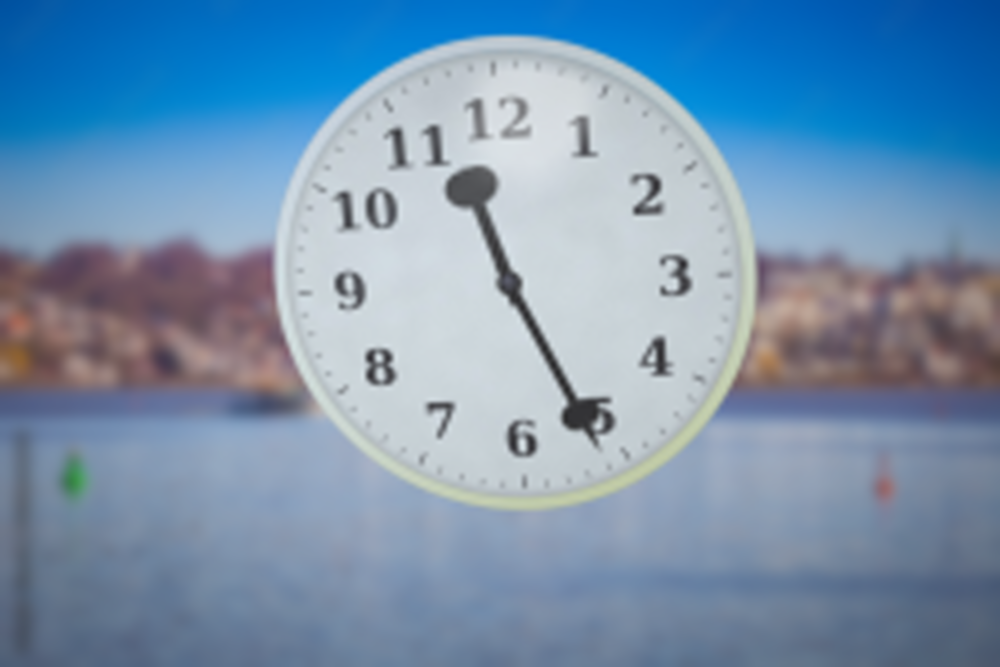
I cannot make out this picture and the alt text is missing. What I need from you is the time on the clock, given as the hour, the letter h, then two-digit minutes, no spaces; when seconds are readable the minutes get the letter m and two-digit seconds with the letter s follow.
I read 11h26
